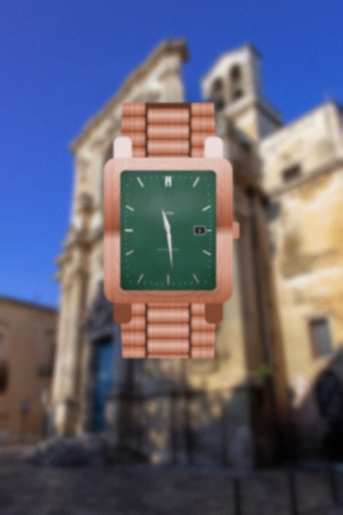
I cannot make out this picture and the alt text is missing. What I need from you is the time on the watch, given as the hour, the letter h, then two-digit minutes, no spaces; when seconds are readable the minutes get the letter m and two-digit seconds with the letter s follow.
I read 11h29
